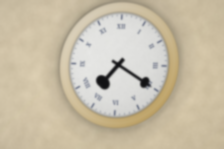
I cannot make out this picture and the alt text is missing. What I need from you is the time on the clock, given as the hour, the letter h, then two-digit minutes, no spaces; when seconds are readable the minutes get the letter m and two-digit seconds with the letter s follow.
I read 7h20
